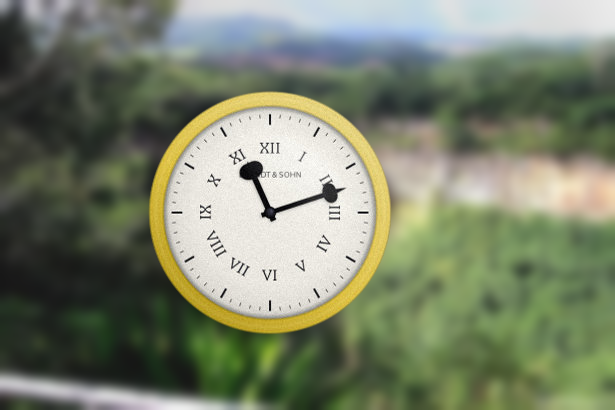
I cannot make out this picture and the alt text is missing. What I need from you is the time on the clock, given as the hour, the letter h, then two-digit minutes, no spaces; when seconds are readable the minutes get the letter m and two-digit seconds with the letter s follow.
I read 11h12
